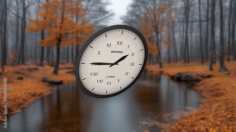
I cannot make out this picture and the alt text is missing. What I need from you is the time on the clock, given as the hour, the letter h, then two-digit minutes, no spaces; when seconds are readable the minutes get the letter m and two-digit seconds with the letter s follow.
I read 1h45
